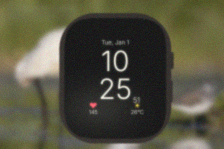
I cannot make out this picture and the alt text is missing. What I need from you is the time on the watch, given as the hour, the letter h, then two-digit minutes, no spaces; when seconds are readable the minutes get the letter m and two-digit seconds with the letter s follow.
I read 10h25
